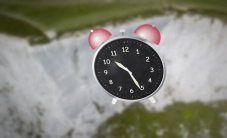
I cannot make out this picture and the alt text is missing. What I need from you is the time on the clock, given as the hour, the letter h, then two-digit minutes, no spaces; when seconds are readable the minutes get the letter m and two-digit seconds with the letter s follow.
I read 10h26
